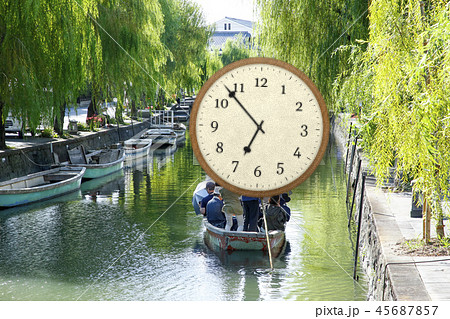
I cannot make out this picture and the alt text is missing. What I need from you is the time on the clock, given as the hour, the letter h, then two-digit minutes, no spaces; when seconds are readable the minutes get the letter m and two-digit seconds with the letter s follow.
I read 6h53
